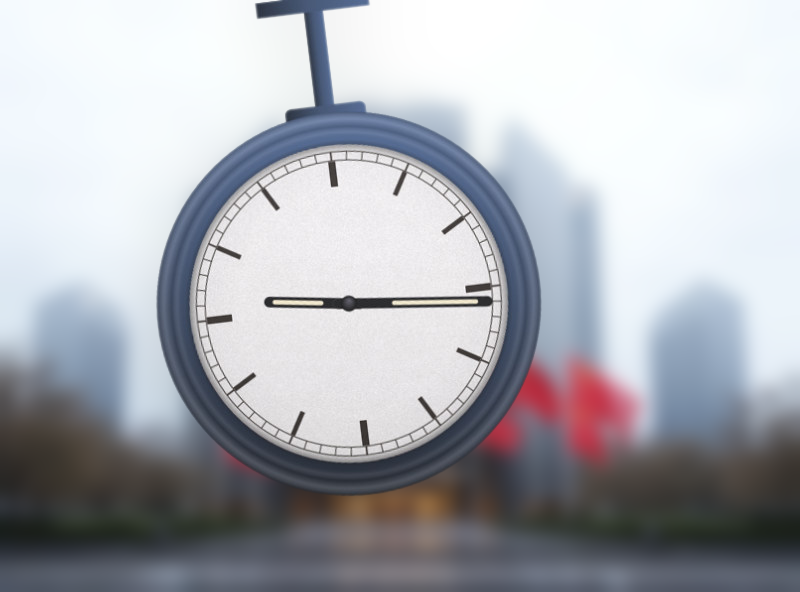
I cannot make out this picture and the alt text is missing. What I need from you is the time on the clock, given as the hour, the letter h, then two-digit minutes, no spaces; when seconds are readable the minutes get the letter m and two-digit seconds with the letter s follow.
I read 9h16
